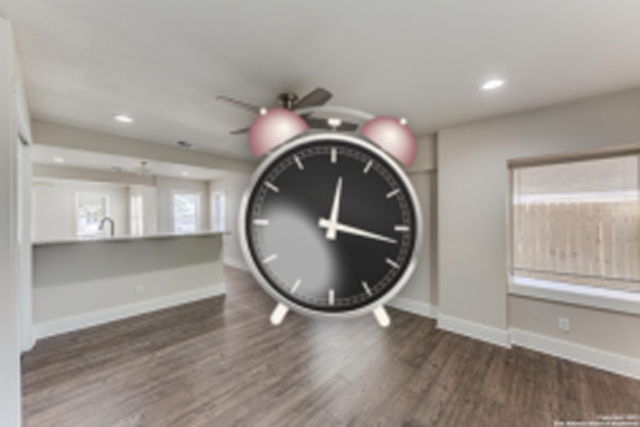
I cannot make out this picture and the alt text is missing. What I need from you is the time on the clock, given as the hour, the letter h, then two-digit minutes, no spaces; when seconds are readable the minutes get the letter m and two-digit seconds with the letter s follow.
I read 12h17
